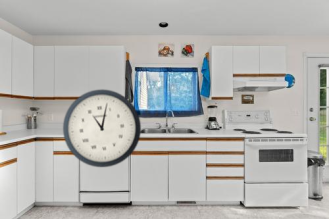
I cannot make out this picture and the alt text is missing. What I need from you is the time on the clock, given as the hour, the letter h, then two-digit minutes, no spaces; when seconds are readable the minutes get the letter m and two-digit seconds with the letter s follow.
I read 11h03
